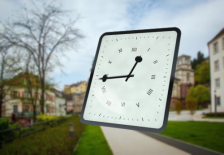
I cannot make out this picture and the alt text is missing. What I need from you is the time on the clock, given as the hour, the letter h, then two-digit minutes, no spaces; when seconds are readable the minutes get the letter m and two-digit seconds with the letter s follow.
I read 12h44
